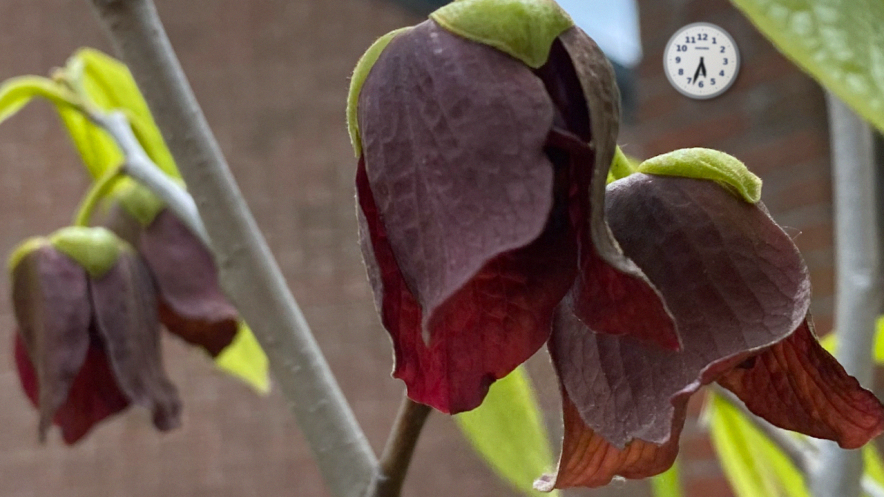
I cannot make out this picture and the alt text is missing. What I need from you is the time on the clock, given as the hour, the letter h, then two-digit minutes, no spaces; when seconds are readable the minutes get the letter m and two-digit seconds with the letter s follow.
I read 5h33
